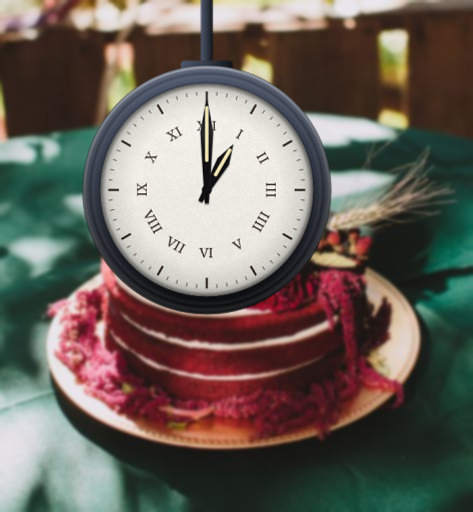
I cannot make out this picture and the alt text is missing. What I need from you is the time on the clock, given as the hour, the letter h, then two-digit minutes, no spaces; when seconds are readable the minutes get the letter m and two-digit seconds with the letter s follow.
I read 1h00
